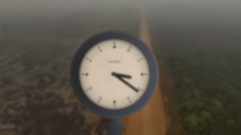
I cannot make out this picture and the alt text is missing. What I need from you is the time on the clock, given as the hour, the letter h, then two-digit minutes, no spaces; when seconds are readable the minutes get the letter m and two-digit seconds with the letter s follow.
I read 3h21
